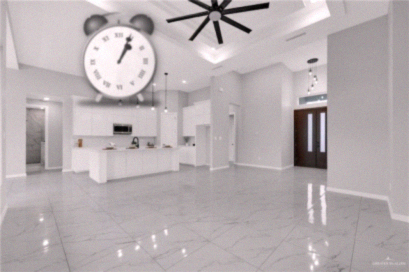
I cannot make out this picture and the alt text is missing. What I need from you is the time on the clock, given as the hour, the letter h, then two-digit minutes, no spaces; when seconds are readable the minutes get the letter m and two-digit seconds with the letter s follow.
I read 1h04
